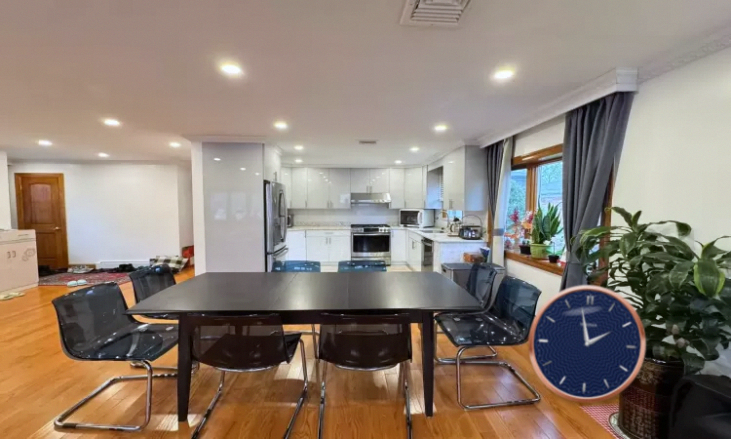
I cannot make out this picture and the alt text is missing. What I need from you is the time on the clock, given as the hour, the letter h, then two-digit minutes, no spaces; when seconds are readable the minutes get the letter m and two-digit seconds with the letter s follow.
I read 1h58
